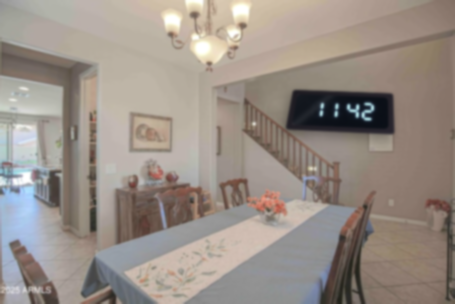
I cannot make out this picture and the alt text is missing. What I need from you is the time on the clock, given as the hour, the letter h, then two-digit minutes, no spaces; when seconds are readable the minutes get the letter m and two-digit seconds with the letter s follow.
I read 11h42
